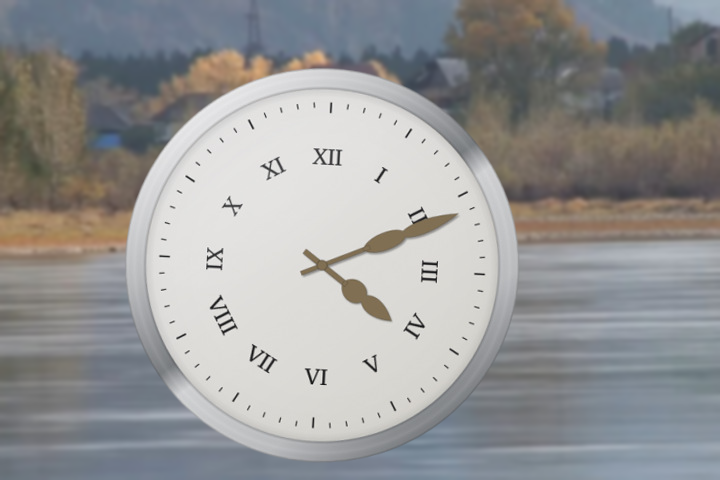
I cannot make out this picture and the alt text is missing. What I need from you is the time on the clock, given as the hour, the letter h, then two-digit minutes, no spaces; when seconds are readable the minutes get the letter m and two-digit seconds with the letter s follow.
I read 4h11
